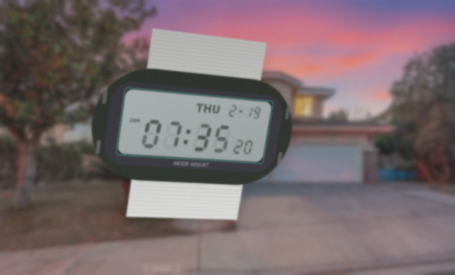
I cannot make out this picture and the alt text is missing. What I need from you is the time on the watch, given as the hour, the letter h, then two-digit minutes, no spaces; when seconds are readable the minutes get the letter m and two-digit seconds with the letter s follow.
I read 7h35m20s
